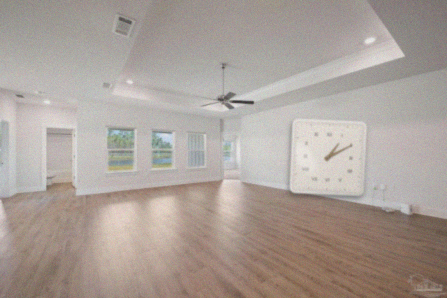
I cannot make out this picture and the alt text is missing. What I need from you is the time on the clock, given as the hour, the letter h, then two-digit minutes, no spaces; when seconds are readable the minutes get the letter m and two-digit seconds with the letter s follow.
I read 1h10
